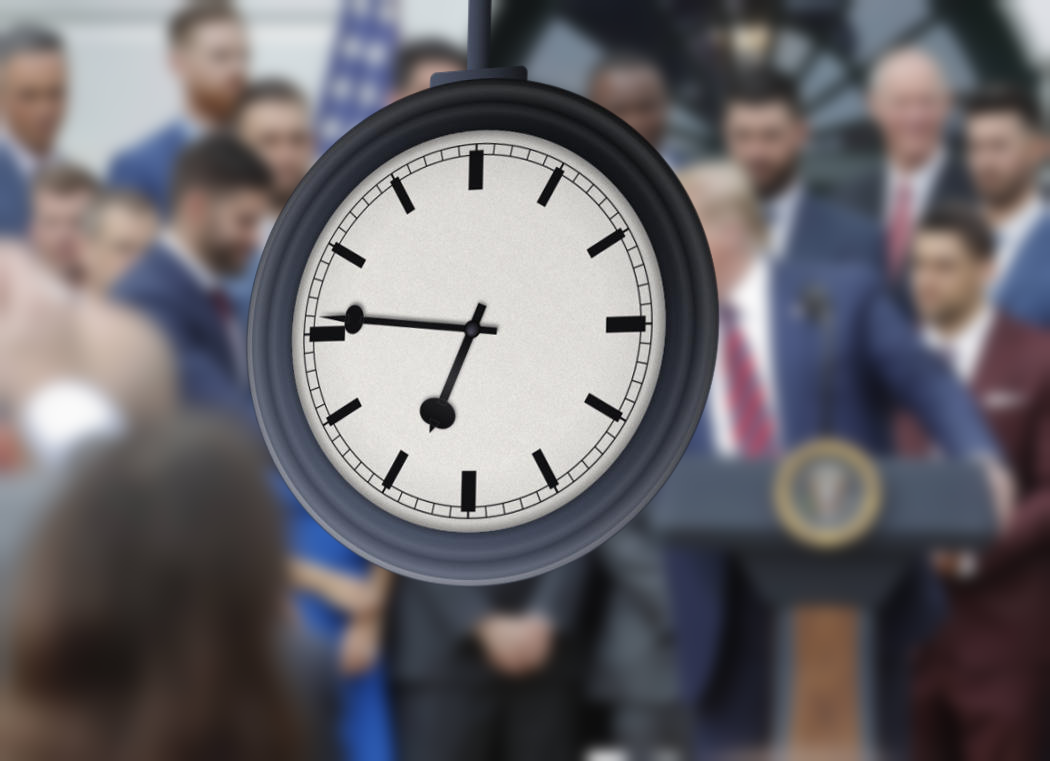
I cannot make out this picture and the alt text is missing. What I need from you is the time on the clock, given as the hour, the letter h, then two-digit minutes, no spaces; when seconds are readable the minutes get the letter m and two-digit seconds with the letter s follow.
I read 6h46
